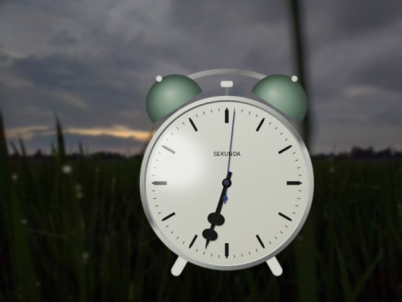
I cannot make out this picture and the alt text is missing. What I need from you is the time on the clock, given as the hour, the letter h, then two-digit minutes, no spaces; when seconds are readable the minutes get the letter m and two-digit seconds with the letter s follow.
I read 6h33m01s
